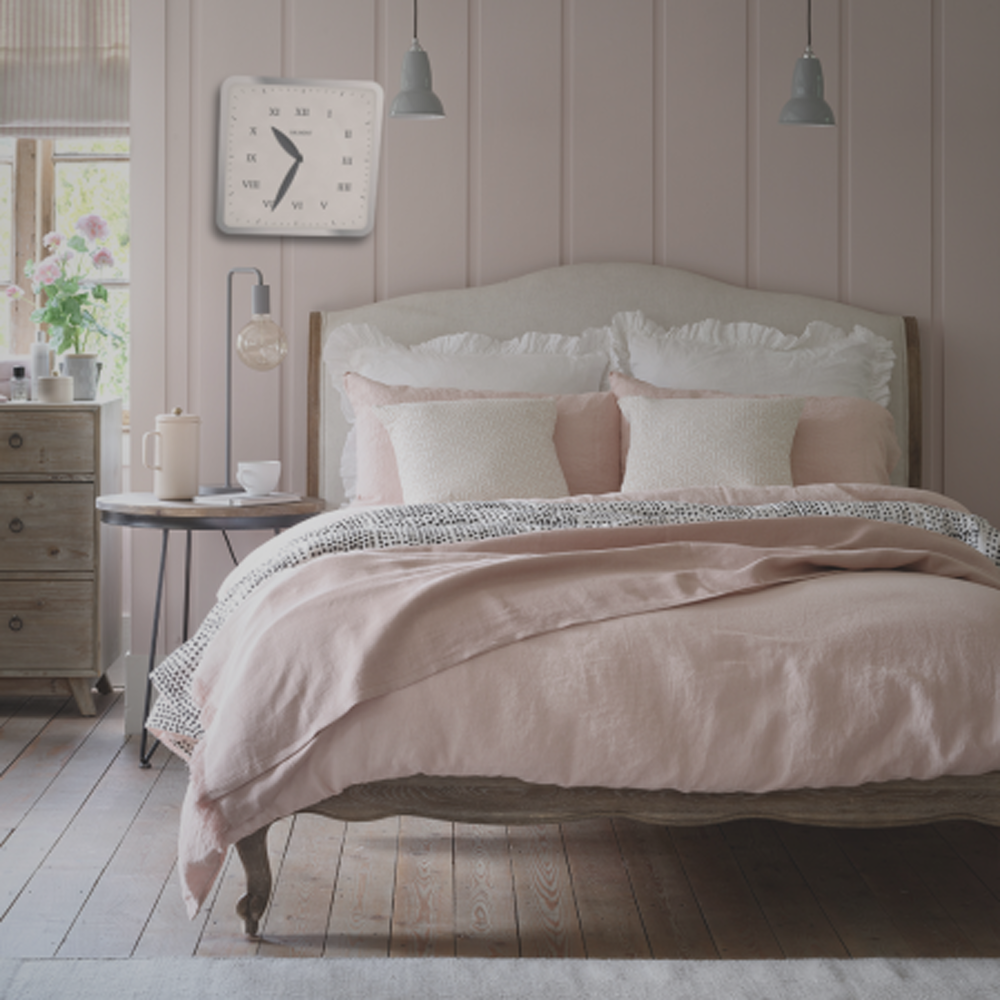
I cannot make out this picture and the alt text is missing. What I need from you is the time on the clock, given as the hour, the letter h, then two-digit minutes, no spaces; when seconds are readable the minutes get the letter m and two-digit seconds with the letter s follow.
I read 10h34
